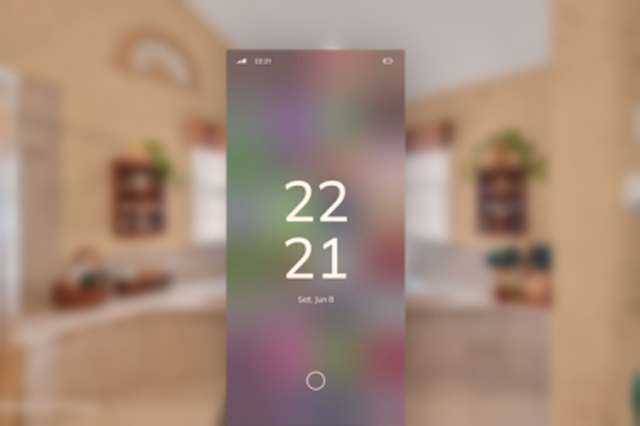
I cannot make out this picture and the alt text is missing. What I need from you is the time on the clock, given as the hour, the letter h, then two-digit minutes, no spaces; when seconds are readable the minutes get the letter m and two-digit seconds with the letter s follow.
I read 22h21
